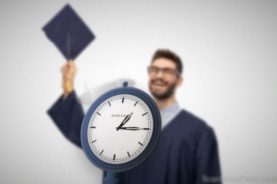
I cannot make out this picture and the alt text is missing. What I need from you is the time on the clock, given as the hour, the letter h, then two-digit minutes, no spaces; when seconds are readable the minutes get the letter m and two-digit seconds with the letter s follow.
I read 1h15
